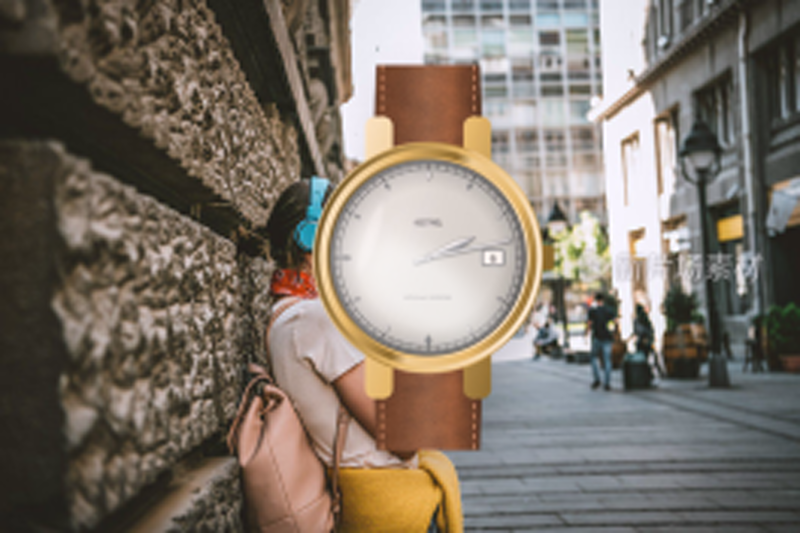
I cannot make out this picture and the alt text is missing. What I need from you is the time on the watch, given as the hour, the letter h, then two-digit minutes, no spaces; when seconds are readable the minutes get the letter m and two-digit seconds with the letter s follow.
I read 2h13
